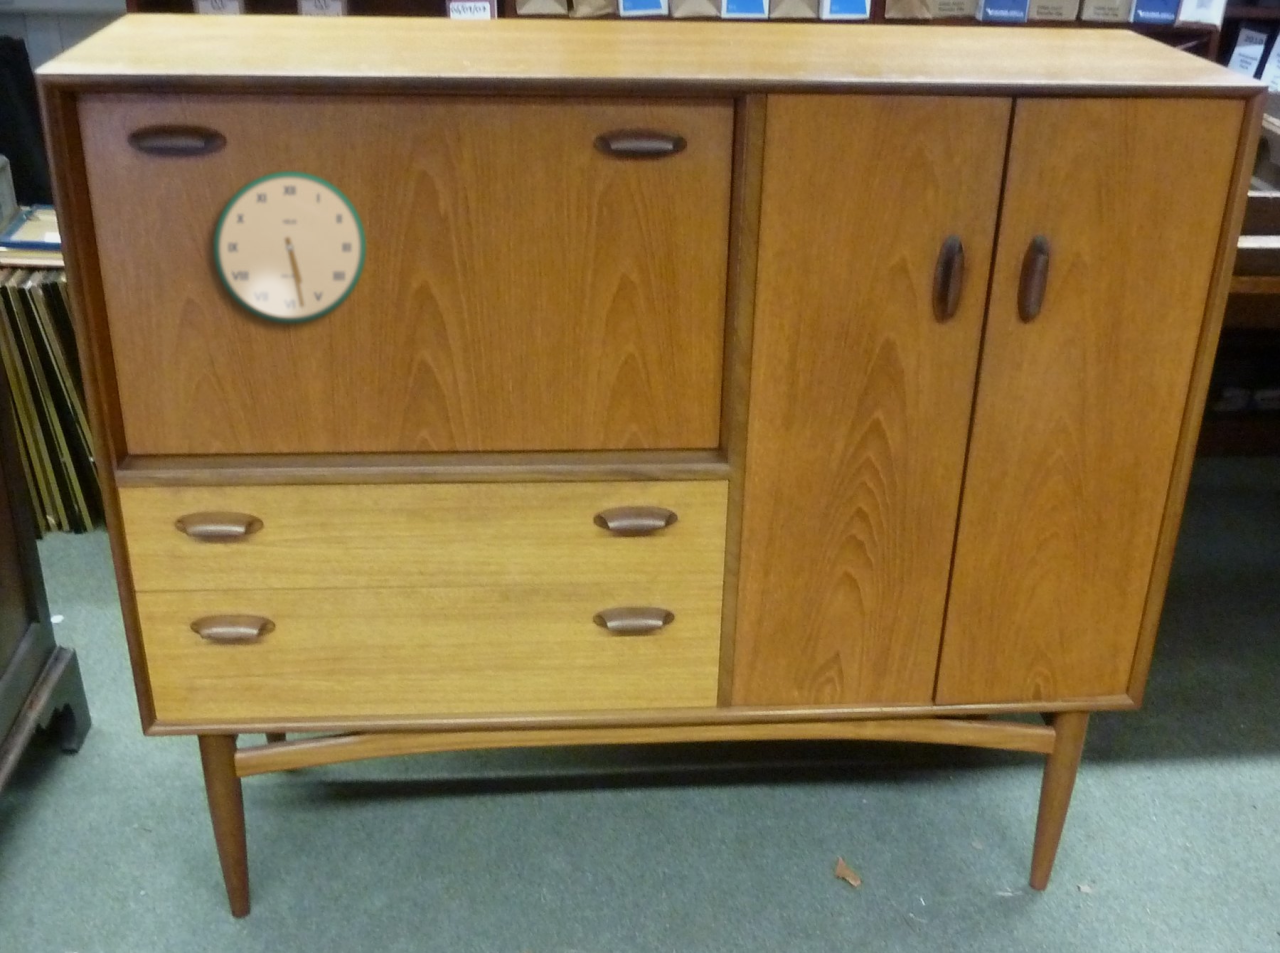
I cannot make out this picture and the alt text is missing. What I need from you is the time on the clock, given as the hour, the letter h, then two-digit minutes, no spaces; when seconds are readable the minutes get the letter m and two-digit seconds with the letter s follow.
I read 5h28
